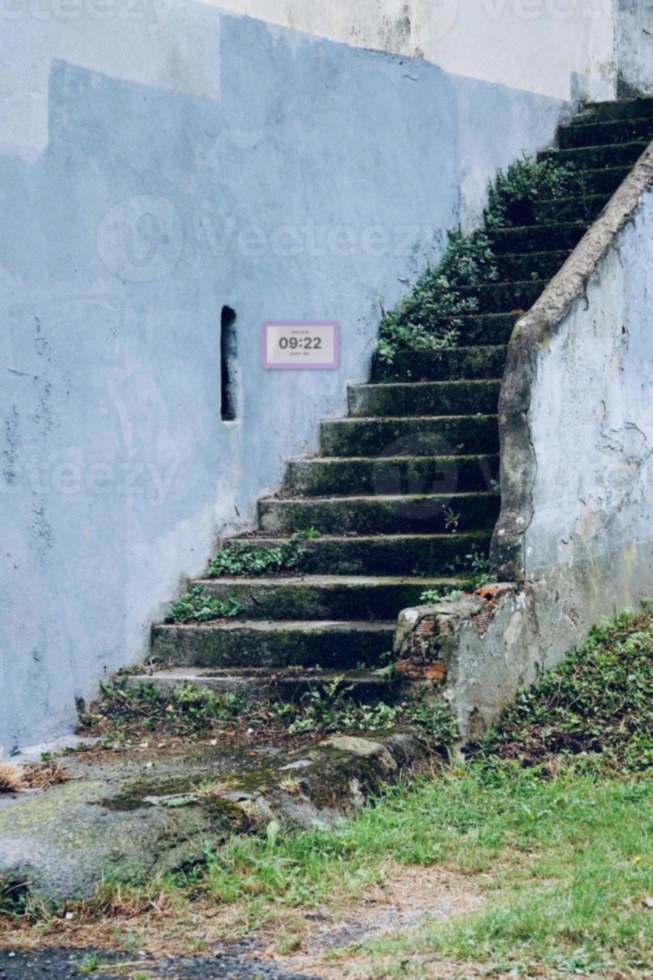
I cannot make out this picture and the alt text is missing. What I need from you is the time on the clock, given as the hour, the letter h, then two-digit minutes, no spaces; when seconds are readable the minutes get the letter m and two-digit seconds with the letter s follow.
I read 9h22
